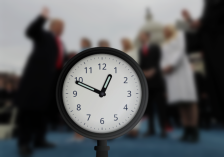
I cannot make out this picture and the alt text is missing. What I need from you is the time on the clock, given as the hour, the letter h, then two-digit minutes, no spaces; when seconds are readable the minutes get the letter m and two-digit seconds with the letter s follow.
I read 12h49
